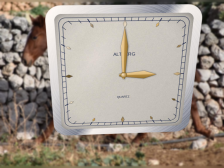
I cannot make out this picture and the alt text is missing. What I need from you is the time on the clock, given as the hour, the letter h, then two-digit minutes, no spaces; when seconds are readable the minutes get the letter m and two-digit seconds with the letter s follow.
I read 3h00
